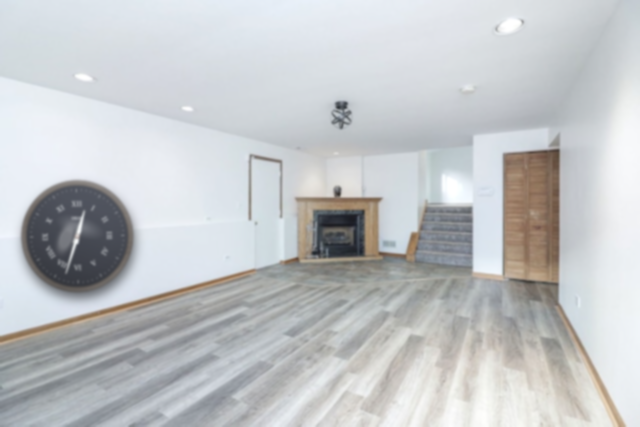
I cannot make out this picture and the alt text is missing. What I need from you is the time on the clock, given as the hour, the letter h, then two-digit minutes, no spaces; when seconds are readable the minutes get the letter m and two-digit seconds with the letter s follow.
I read 12h33
